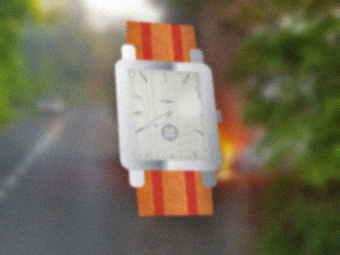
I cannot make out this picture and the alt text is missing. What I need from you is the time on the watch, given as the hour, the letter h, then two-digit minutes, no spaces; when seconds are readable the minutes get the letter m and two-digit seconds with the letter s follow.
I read 7h40
